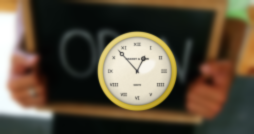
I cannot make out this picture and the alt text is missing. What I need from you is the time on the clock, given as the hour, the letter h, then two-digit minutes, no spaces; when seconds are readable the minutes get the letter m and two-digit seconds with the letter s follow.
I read 12h53
